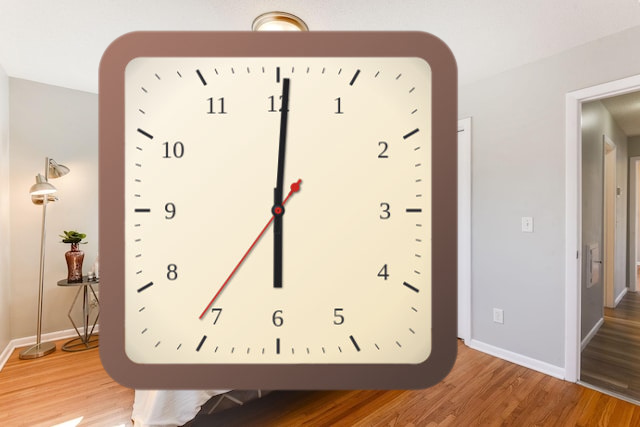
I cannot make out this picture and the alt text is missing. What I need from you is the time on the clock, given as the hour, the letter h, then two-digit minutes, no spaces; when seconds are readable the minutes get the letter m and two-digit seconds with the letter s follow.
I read 6h00m36s
